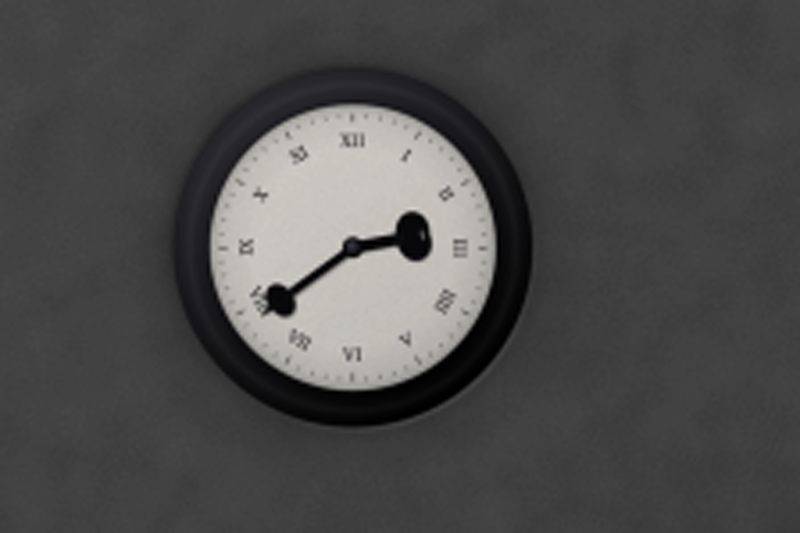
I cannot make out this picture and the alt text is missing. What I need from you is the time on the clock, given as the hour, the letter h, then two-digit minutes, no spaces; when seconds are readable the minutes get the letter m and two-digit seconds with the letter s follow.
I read 2h39
